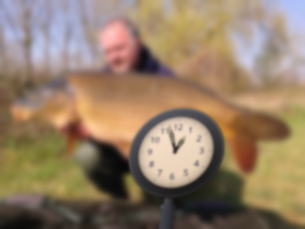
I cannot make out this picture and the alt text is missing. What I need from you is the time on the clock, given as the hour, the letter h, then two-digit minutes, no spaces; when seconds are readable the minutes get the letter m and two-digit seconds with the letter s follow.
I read 12h57
